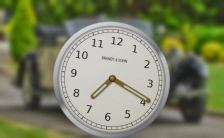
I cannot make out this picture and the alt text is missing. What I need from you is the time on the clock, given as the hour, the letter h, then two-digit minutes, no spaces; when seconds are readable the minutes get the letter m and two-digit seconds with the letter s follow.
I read 7h19
